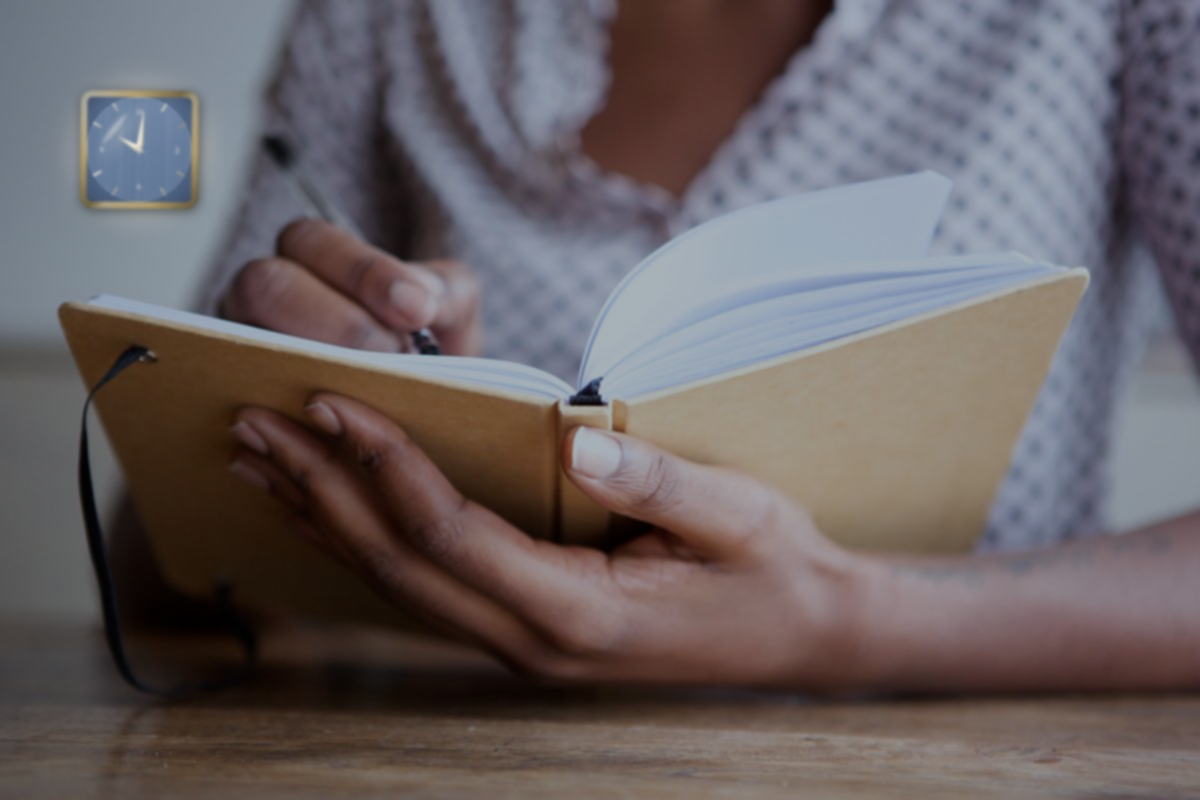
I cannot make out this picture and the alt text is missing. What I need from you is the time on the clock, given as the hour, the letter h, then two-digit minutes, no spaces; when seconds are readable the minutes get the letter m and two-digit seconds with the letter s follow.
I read 10h01
